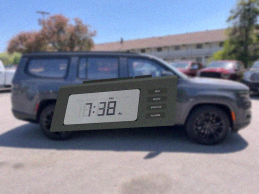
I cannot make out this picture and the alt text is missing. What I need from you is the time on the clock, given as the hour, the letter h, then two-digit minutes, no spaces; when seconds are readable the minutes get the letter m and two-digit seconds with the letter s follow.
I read 7h38
